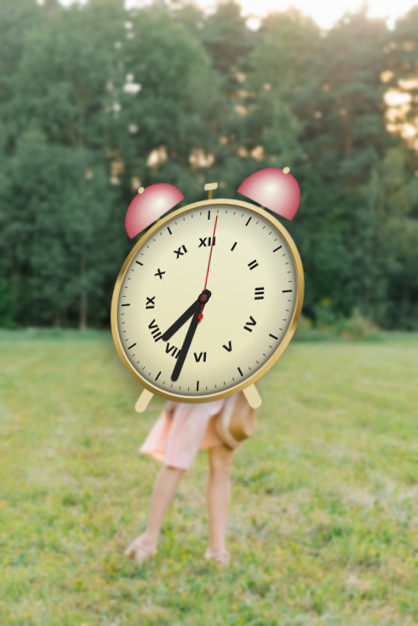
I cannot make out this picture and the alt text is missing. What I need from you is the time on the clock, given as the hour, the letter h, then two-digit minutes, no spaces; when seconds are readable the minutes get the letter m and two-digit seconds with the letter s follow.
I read 7h33m01s
